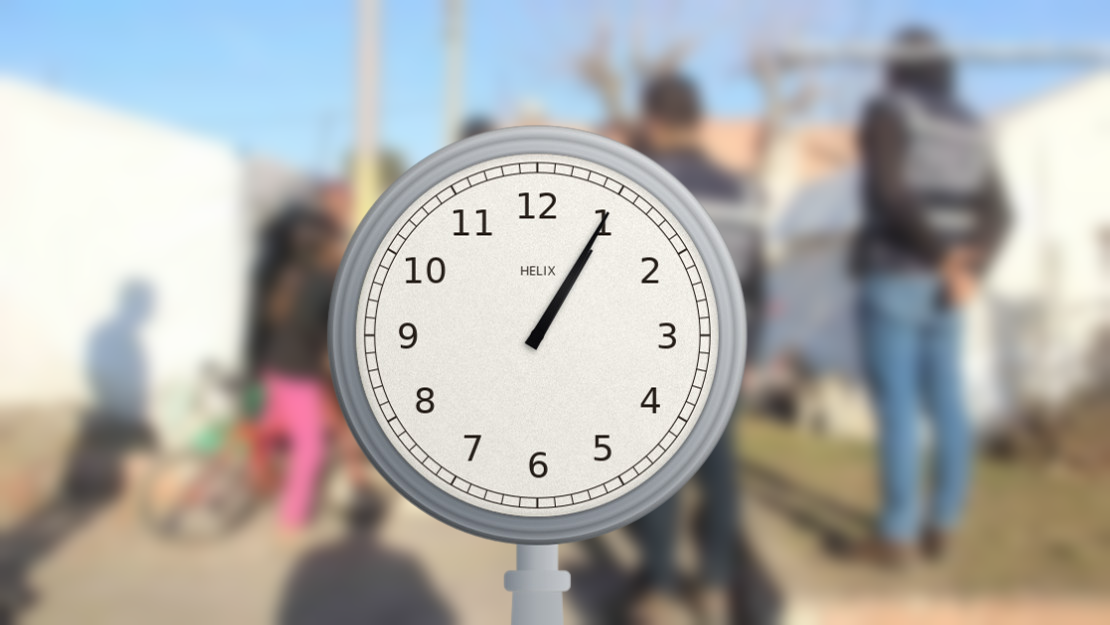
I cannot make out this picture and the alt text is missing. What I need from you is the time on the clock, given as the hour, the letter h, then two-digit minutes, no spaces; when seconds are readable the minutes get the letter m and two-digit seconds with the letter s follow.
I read 1h05
